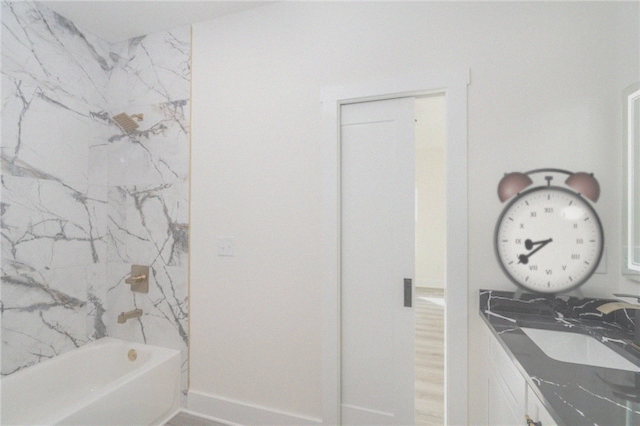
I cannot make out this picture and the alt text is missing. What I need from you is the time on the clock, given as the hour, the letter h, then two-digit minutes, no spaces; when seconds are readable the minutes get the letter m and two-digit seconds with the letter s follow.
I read 8h39
